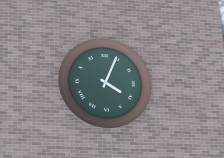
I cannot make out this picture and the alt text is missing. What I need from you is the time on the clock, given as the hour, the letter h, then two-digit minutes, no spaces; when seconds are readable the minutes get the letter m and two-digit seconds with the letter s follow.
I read 4h04
